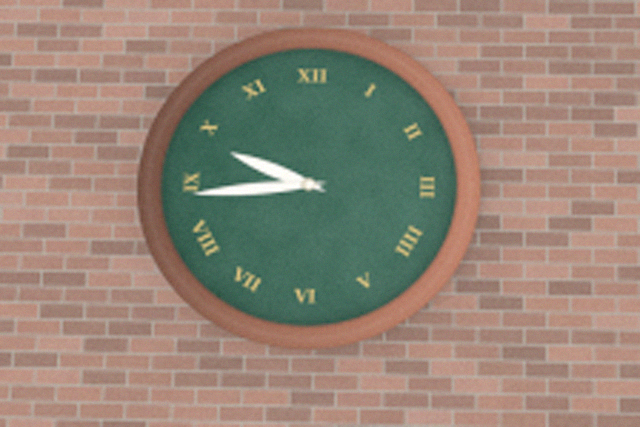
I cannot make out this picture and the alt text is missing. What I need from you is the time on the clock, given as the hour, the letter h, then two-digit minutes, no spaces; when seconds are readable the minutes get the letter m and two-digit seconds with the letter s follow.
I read 9h44
